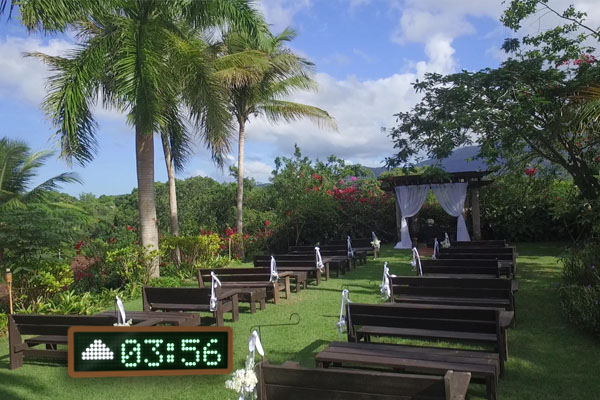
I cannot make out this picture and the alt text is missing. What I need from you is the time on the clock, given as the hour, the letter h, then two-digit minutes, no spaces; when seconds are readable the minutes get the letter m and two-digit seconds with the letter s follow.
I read 3h56
